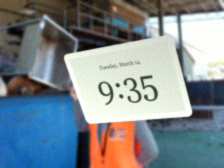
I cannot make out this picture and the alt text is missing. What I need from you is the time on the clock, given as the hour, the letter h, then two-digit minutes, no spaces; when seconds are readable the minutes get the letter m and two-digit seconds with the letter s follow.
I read 9h35
